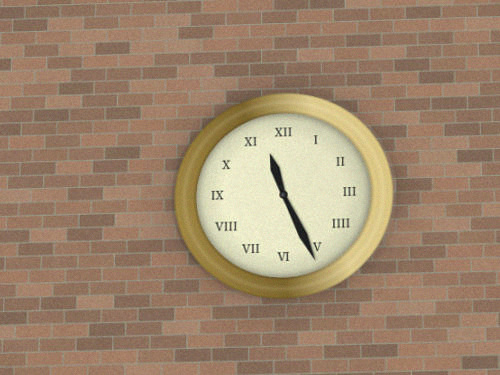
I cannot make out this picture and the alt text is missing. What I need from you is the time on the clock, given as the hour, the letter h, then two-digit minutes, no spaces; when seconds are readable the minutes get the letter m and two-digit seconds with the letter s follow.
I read 11h26
